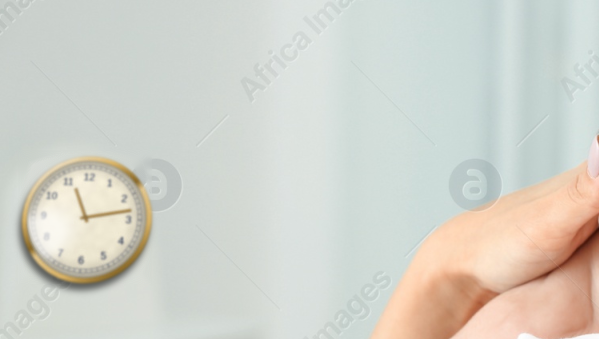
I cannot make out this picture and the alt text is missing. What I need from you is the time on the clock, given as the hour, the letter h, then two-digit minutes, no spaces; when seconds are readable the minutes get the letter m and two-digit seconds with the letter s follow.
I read 11h13
